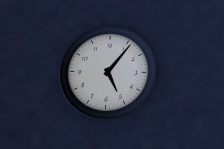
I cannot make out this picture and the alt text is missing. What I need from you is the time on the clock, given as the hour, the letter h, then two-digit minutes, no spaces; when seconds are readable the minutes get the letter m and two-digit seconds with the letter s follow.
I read 5h06
